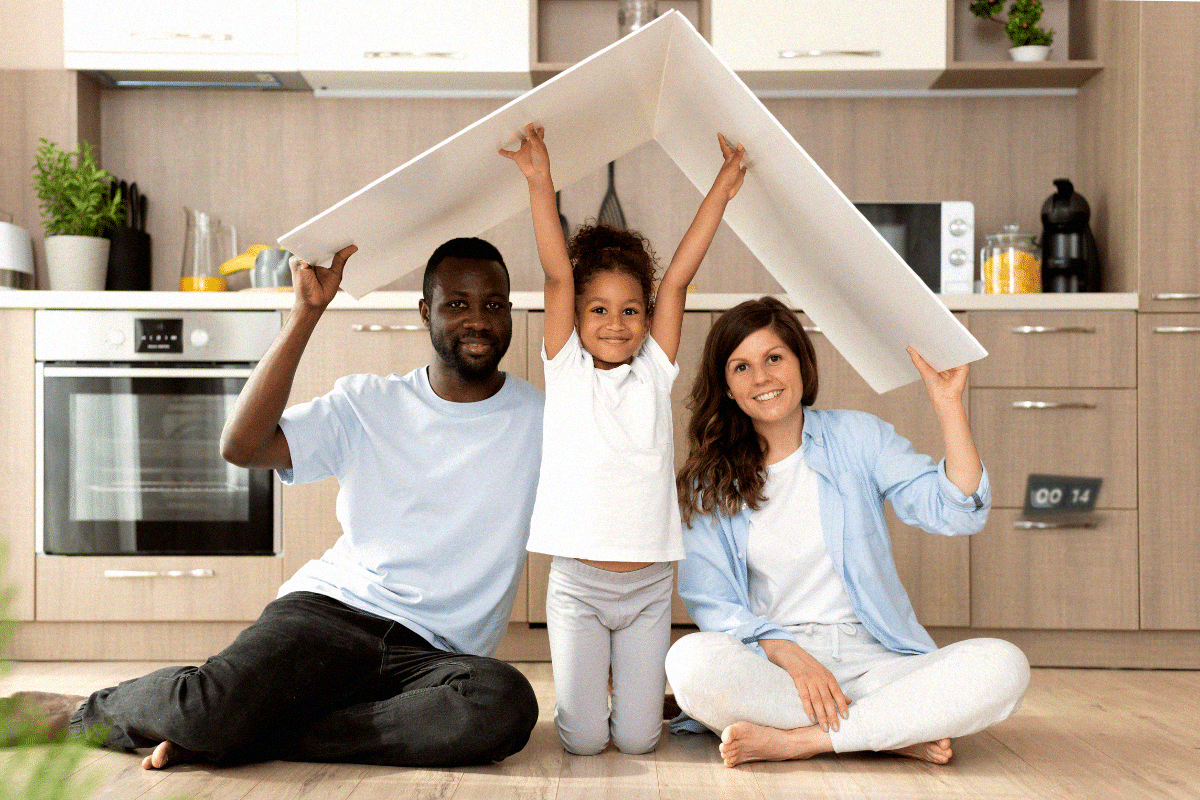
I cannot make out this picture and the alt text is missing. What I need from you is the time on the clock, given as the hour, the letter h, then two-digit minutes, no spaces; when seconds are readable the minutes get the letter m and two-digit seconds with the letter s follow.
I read 0h14
